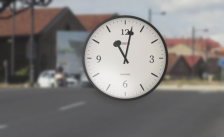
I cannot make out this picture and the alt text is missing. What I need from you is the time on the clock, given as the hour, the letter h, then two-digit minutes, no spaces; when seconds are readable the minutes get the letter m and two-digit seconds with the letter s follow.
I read 11h02
